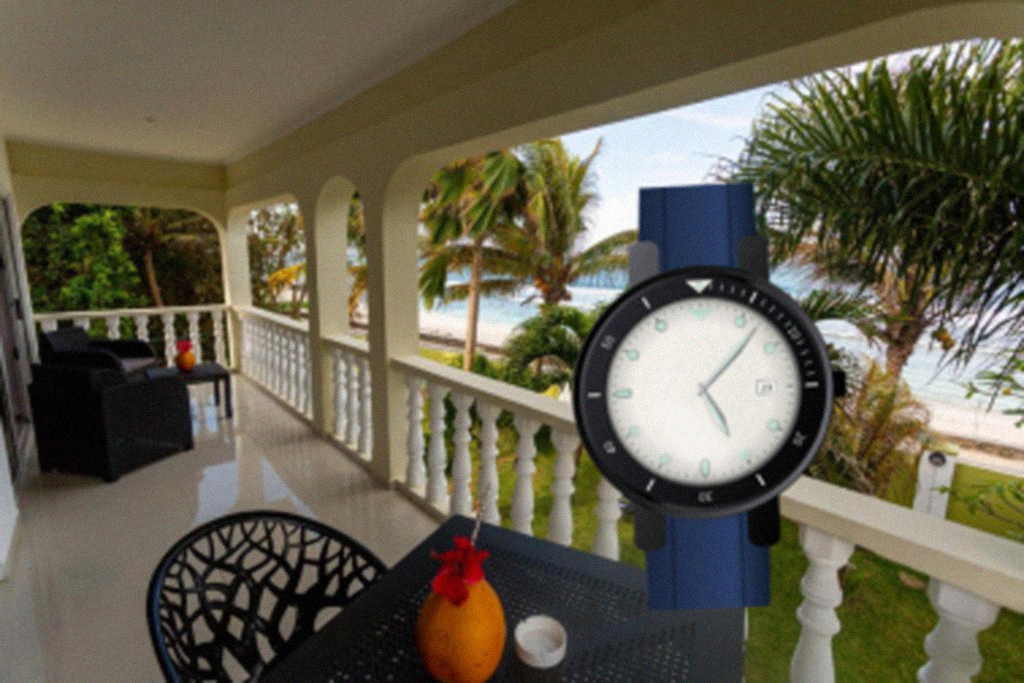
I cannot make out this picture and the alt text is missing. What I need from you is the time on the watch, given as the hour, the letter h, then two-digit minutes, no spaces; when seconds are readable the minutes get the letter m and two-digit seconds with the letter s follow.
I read 5h07
